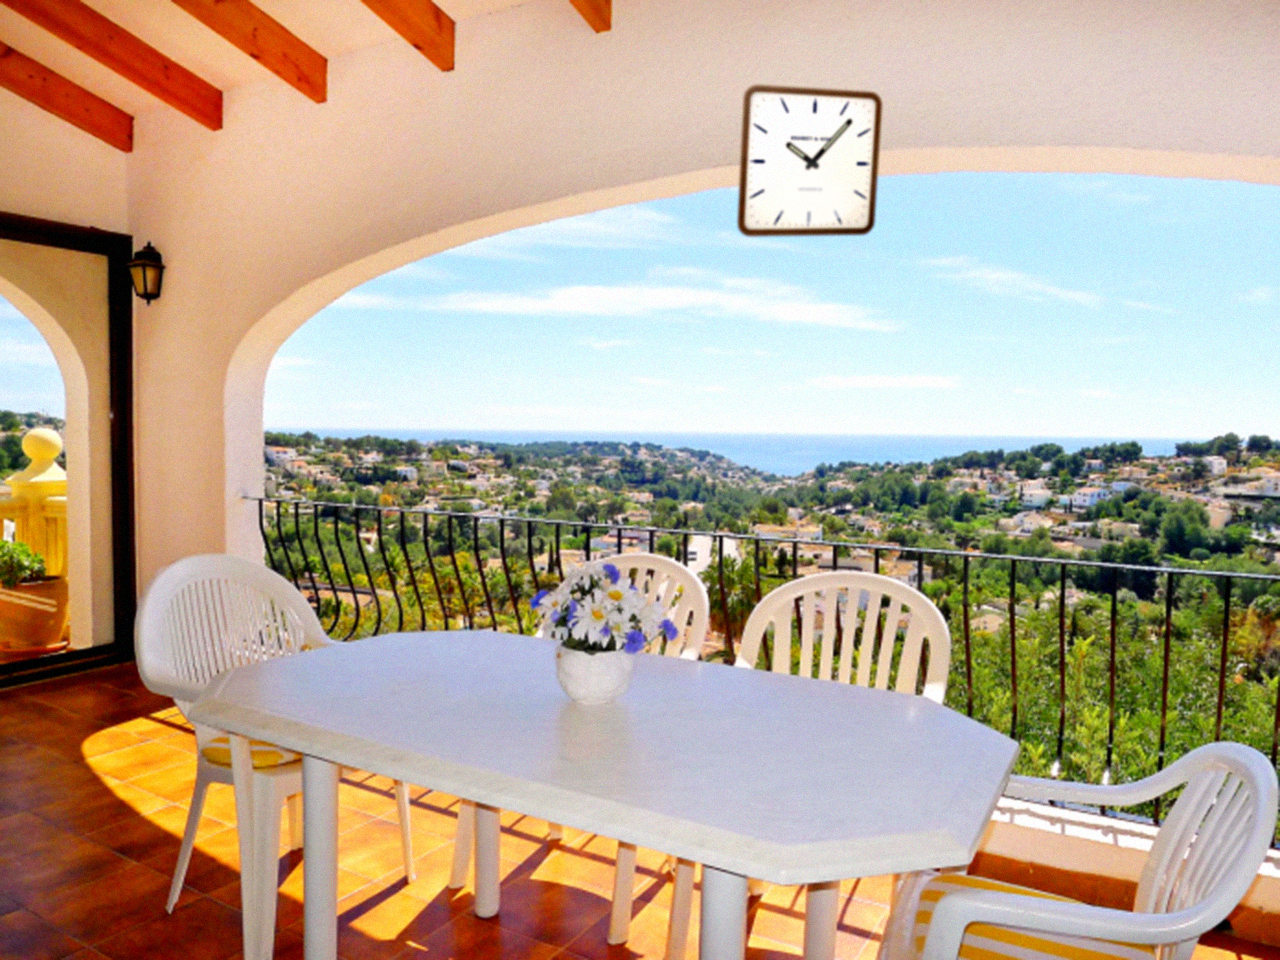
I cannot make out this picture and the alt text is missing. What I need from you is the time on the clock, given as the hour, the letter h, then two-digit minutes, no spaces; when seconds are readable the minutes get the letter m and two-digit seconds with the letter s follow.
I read 10h07
